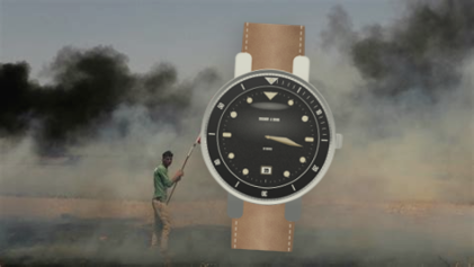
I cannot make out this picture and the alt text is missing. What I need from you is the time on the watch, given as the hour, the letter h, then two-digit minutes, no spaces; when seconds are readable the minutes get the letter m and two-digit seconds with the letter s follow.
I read 3h17
